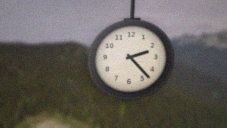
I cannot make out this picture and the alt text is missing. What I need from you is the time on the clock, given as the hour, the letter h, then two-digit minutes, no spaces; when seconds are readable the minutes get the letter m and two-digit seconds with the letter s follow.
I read 2h23
